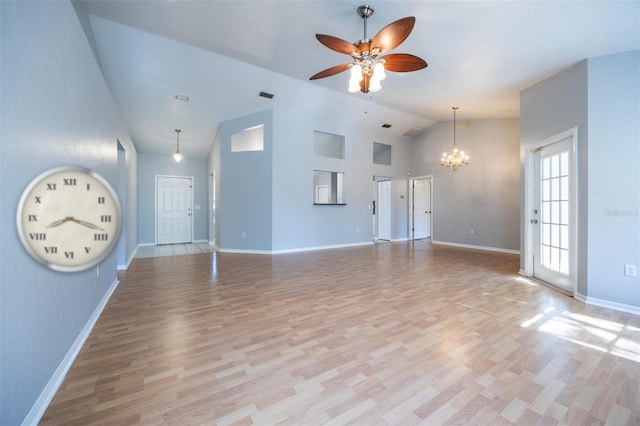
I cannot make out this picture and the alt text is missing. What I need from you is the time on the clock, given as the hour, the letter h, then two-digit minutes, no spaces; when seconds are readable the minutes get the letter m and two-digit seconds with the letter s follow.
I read 8h18
